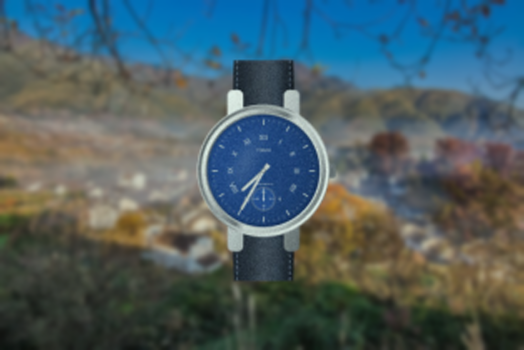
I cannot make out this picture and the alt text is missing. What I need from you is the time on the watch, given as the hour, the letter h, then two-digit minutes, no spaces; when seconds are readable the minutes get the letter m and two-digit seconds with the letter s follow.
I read 7h35
